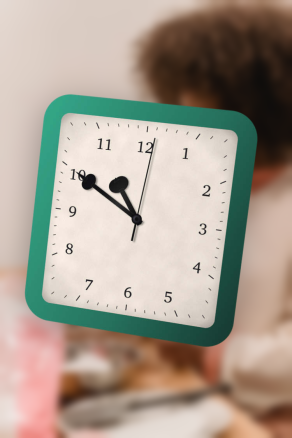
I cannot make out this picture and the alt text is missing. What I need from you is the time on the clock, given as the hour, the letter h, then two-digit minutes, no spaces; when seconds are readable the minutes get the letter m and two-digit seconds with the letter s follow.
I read 10h50m01s
